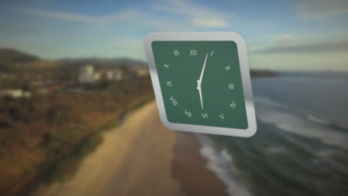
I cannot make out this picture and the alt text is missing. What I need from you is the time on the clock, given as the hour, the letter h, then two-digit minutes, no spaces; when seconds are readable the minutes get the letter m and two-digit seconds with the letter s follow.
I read 6h04
